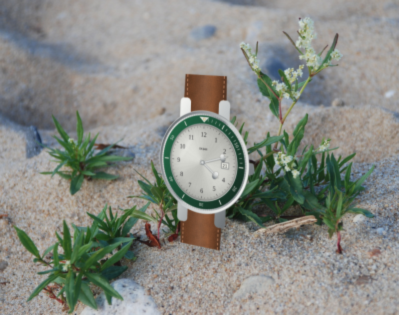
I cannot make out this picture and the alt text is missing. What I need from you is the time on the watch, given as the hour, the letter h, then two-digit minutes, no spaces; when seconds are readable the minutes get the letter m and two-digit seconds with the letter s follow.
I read 4h12
